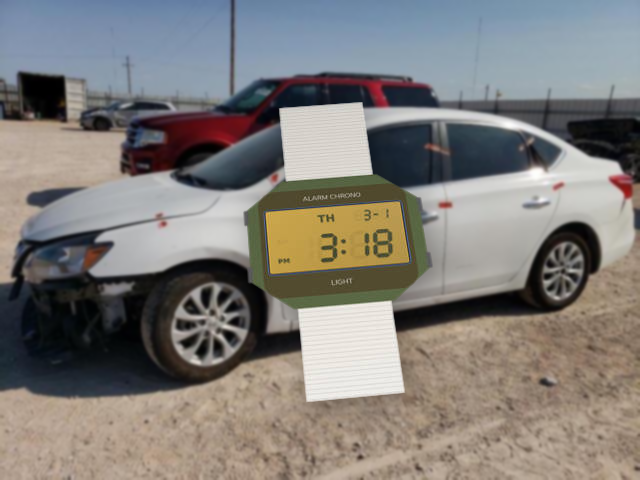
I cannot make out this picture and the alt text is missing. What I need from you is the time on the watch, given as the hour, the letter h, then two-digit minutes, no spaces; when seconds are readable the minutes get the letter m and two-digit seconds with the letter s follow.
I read 3h18
